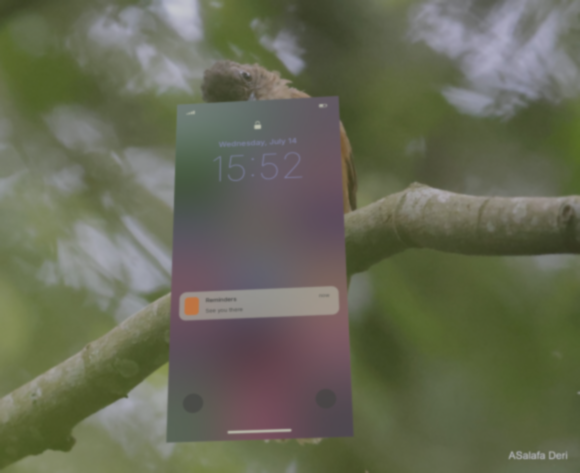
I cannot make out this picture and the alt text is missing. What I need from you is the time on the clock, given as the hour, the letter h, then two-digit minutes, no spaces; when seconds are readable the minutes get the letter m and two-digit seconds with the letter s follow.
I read 15h52
